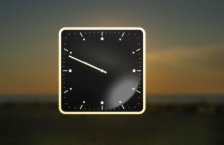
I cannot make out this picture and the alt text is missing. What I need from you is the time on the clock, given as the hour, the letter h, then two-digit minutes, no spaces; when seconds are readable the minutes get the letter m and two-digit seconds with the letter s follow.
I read 9h49
